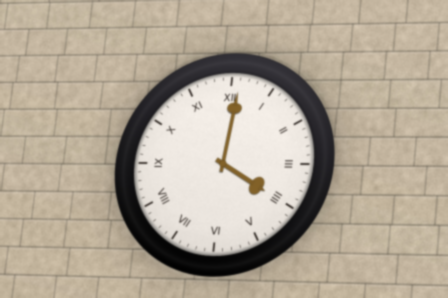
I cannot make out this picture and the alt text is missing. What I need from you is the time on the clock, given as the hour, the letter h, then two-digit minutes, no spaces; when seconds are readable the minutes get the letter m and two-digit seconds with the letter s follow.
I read 4h01
